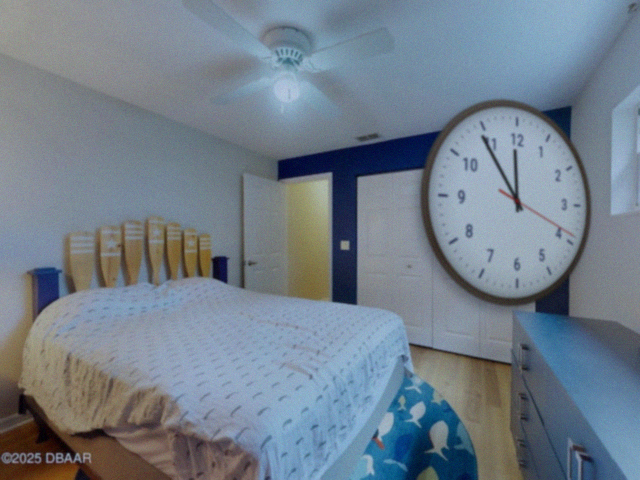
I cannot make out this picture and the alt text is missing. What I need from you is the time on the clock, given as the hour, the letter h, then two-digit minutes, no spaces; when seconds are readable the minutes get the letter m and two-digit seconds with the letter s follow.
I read 11h54m19s
